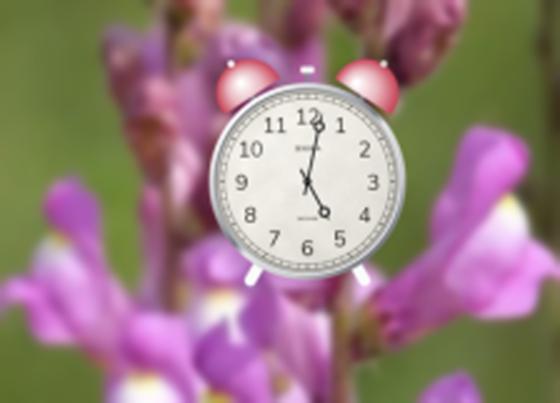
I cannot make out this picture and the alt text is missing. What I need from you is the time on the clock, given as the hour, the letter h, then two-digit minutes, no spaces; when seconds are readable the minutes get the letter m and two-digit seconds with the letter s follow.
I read 5h02
